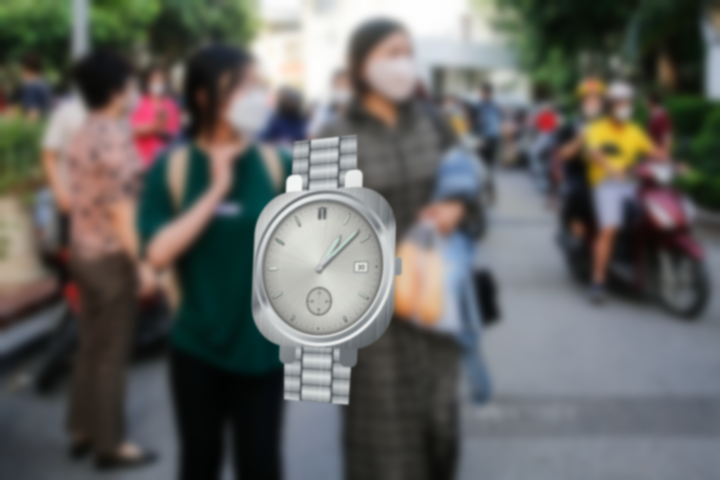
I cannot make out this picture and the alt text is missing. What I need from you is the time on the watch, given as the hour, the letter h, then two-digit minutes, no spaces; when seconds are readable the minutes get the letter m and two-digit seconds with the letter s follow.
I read 1h08
